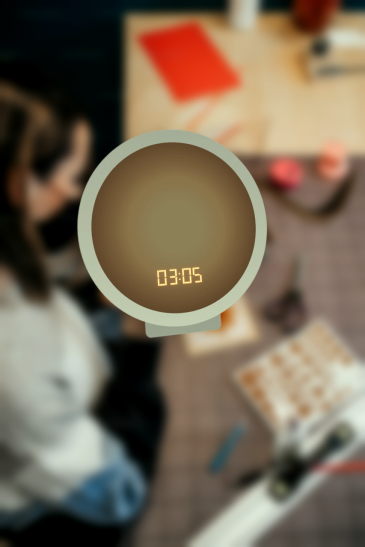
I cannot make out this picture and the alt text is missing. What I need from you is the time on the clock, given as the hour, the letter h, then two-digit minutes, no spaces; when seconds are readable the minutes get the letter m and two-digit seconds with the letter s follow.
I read 3h05
